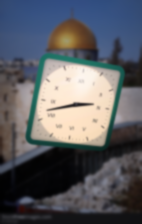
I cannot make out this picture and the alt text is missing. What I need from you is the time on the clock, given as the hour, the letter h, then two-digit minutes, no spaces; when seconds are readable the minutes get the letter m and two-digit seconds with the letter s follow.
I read 2h42
